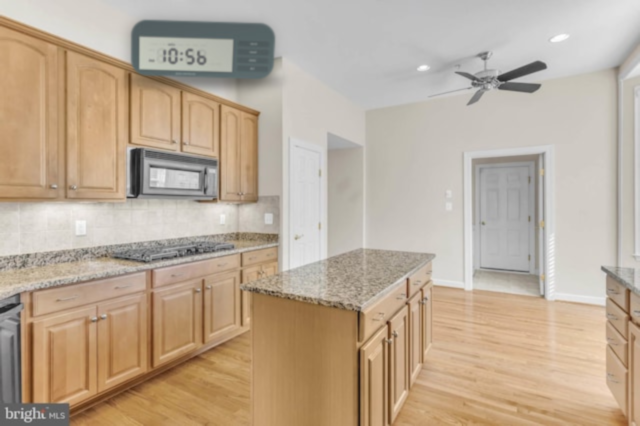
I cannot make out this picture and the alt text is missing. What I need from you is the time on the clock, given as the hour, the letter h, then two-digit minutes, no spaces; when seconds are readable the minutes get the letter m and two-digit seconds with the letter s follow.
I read 10h56
